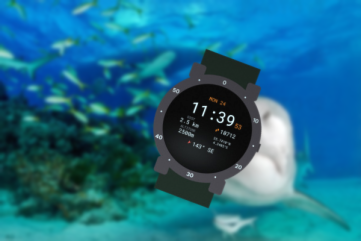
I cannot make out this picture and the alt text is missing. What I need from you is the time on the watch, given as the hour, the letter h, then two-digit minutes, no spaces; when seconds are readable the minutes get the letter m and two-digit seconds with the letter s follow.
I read 11h39
